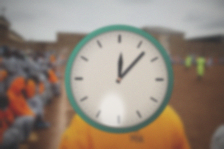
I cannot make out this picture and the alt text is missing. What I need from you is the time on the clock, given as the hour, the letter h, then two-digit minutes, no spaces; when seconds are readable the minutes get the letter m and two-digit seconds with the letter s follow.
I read 12h07
